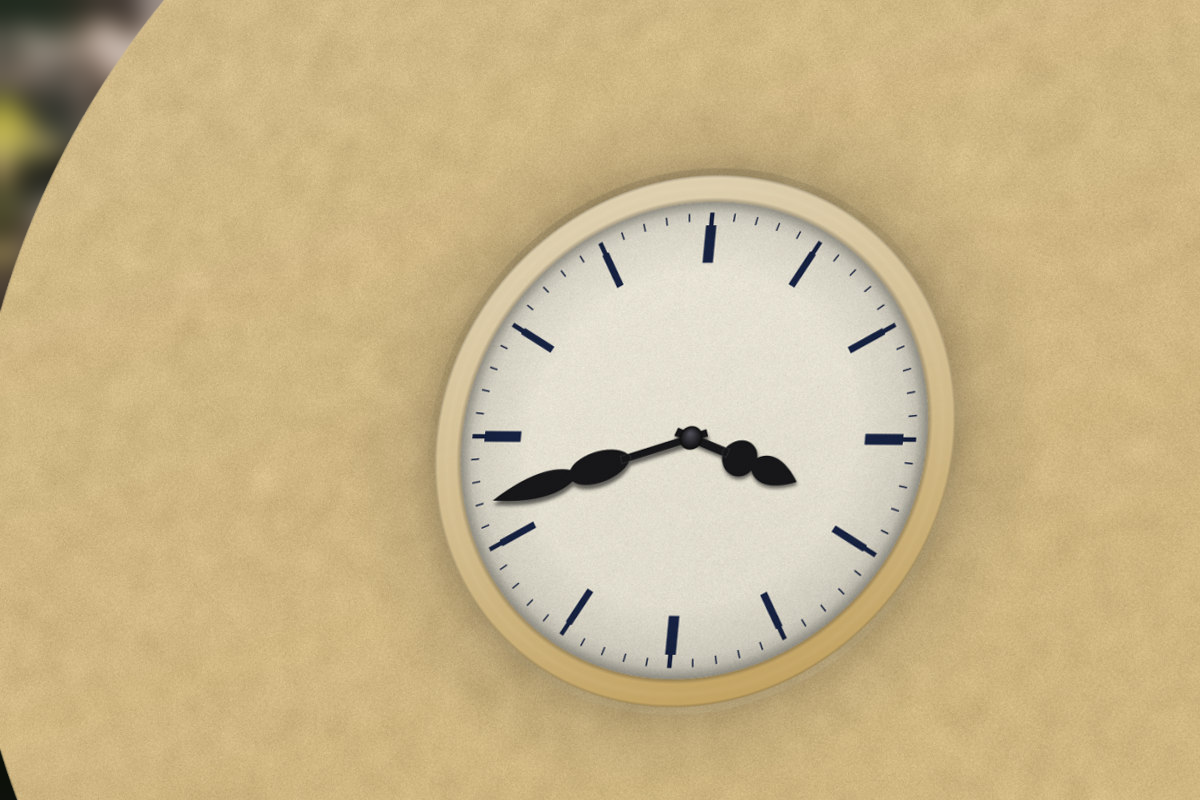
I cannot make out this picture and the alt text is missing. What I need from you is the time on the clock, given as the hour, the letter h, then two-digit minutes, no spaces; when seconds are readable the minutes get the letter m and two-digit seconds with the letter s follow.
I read 3h42
